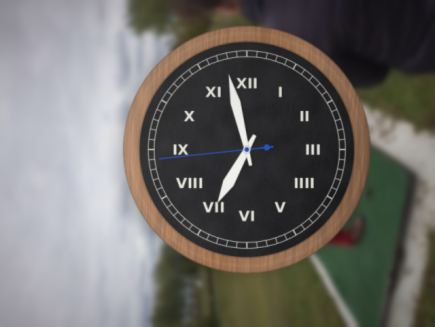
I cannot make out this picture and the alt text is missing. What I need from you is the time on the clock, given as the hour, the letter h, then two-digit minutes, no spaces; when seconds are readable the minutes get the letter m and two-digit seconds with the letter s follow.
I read 6h57m44s
